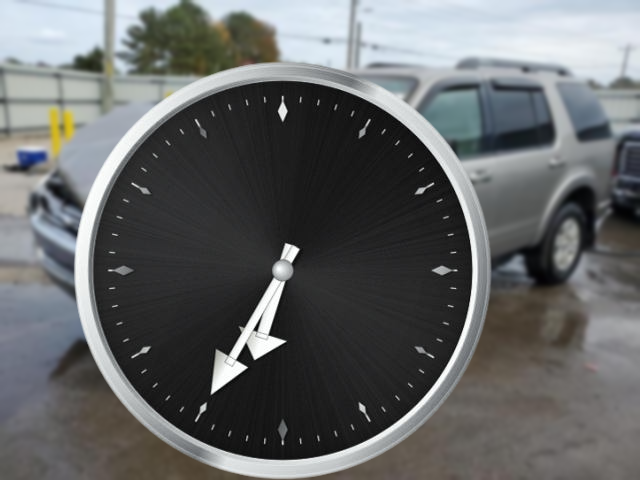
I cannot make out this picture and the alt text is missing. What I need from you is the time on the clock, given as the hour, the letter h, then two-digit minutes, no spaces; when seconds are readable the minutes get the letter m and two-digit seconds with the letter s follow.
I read 6h35
